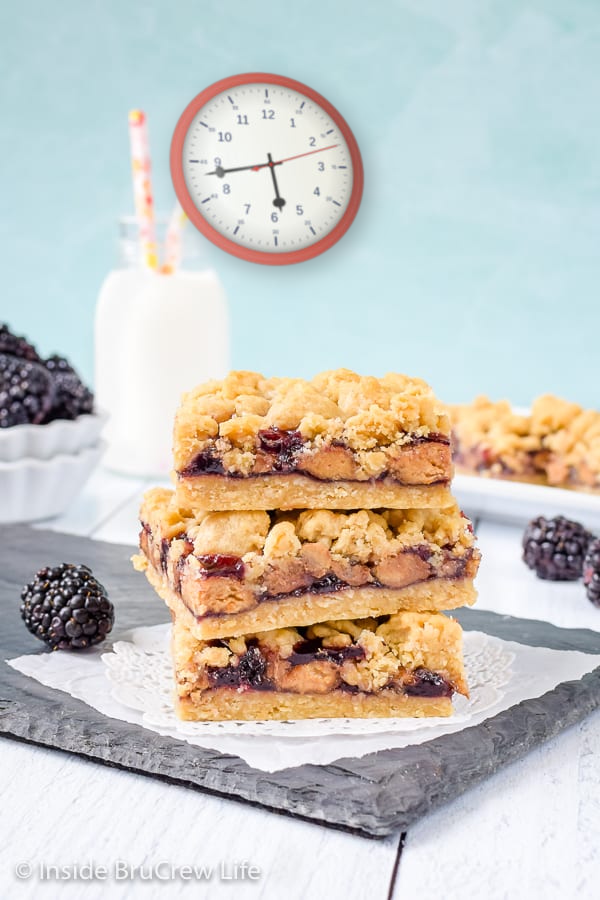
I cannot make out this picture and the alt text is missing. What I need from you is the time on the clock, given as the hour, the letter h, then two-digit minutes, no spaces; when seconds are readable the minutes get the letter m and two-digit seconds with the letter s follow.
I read 5h43m12s
